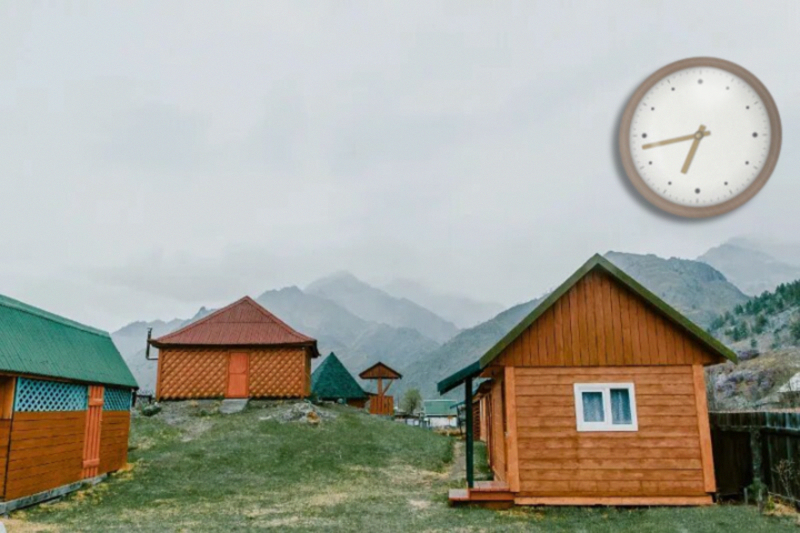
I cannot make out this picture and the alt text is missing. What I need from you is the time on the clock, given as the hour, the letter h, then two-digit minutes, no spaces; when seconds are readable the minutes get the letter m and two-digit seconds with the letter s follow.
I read 6h43
